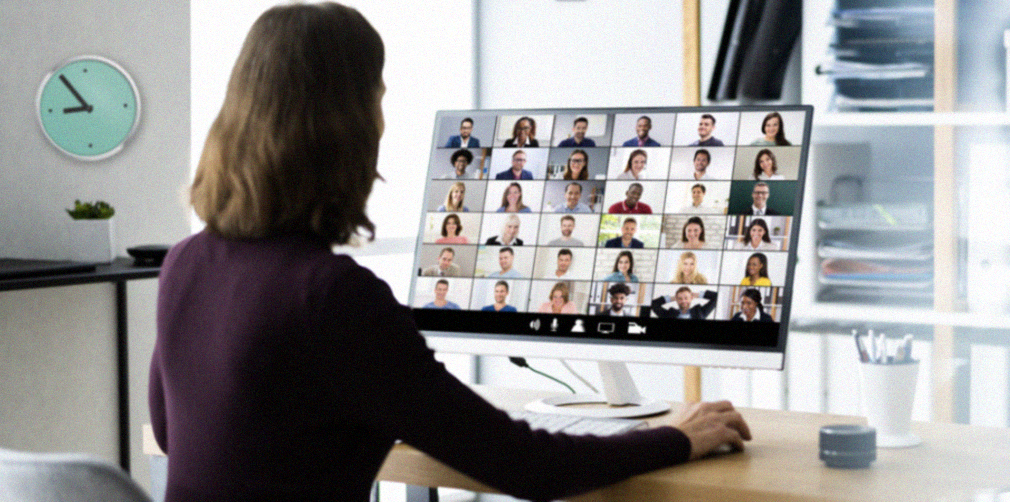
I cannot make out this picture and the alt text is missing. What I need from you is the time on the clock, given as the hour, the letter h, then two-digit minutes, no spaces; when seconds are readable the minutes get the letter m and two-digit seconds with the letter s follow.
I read 8h54
